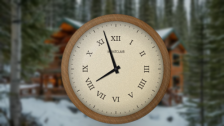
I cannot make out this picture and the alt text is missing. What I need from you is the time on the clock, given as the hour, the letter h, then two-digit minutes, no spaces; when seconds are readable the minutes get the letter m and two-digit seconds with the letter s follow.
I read 7h57
